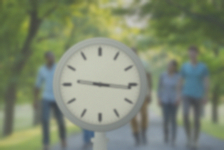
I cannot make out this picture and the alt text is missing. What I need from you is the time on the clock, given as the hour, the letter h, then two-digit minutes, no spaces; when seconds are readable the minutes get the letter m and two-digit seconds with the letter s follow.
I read 9h16
